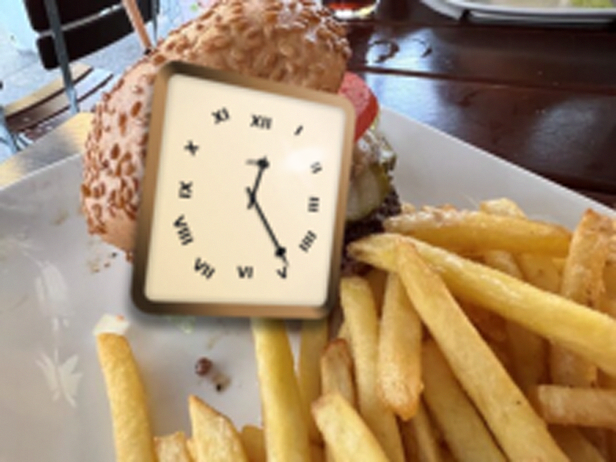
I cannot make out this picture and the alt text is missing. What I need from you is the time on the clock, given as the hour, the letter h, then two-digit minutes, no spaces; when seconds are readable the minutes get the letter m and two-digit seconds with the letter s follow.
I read 12h24
